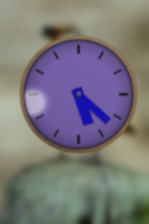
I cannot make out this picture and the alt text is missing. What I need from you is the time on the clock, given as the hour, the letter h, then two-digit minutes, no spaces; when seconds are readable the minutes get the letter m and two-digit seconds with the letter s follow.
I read 5h22
